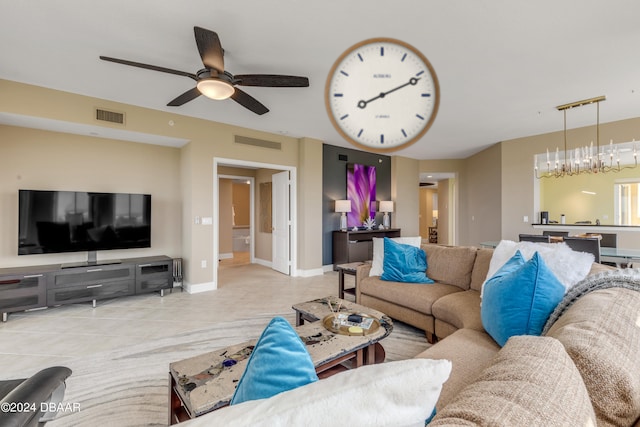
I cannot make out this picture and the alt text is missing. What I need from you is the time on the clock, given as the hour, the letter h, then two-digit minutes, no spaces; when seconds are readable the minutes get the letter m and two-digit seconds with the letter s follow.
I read 8h11
